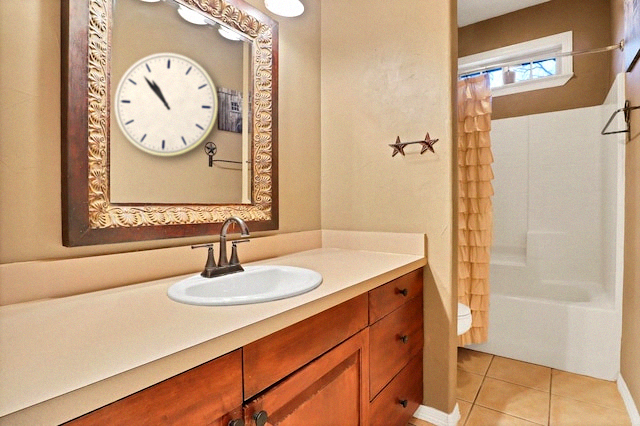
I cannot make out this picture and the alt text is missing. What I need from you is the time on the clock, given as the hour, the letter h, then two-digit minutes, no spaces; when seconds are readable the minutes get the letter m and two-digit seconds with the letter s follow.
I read 10h53
